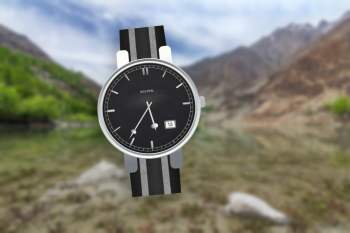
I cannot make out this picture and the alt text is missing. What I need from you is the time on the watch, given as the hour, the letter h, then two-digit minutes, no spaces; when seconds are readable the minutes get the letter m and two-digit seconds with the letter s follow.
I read 5h36
